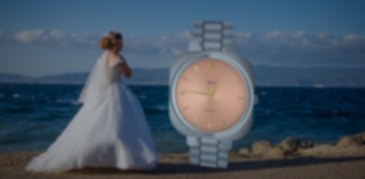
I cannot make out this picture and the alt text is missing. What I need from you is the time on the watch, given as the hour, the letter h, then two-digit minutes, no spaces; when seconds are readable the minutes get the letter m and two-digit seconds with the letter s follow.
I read 12h46
